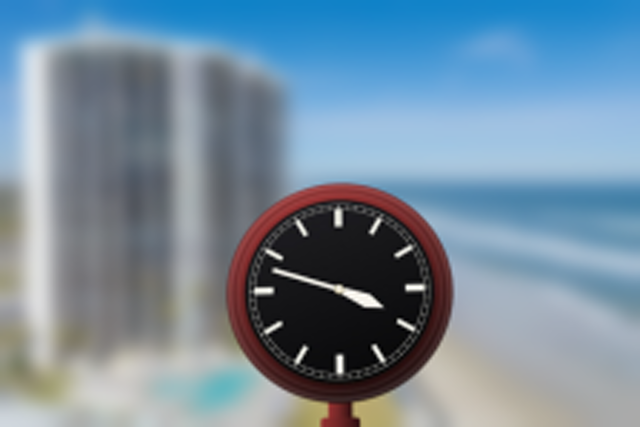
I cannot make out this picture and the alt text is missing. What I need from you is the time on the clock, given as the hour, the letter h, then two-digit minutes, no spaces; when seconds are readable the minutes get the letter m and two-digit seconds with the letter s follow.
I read 3h48
